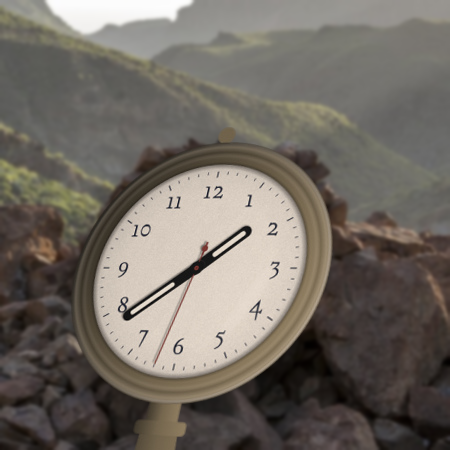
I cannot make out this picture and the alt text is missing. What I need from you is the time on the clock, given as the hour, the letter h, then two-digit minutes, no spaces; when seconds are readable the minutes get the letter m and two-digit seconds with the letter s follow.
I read 1h38m32s
